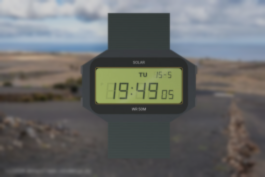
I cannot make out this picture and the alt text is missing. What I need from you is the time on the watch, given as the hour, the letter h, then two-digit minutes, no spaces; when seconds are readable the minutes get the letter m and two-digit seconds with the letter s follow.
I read 19h49m05s
